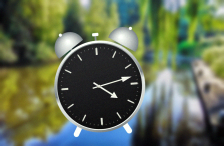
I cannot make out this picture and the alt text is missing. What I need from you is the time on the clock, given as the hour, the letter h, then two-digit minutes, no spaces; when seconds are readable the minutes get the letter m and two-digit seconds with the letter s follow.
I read 4h13
